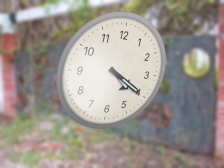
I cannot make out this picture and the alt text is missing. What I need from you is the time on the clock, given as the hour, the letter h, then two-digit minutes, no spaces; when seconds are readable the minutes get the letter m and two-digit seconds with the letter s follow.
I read 4h20
